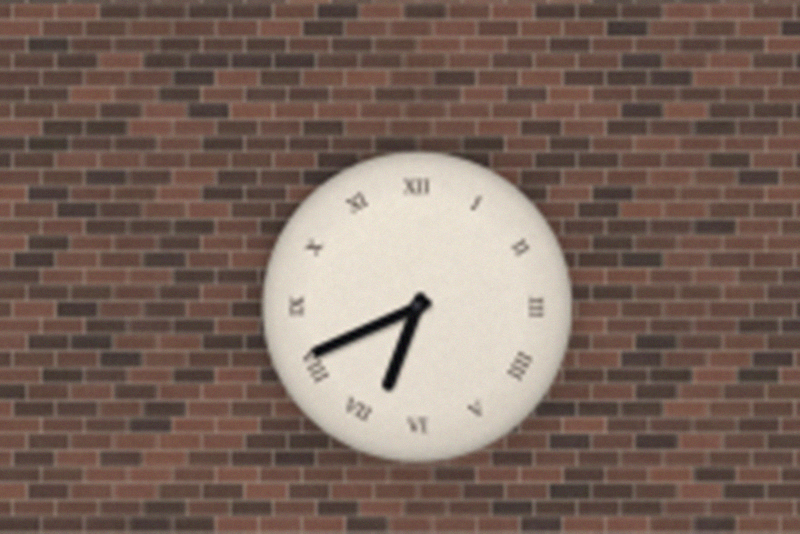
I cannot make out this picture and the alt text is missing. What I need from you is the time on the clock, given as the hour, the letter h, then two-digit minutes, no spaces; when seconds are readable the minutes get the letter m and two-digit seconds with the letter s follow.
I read 6h41
